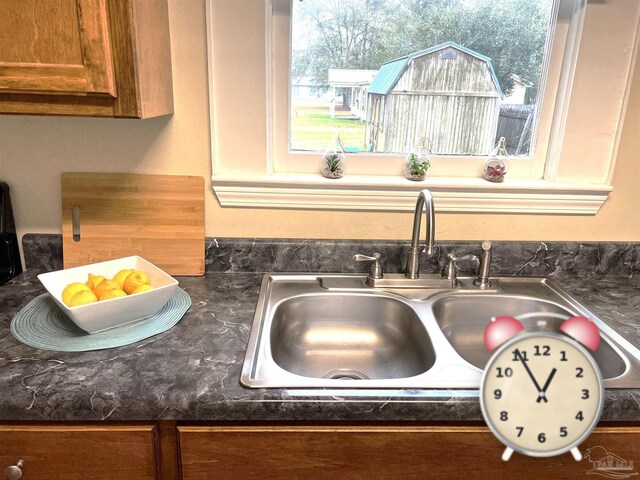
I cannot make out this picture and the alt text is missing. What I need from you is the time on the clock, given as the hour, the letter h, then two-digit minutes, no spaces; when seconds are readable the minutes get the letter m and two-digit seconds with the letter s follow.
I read 12h55
